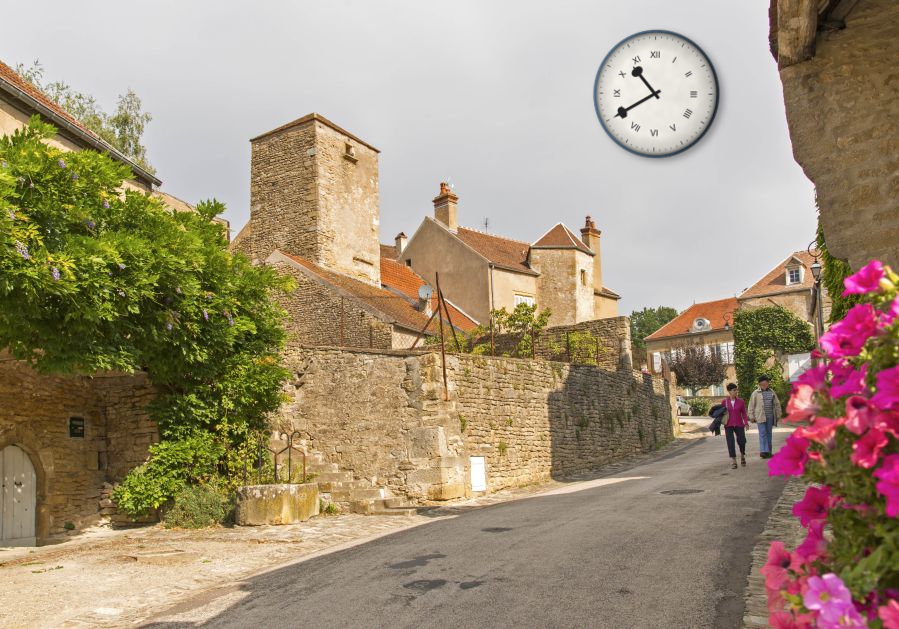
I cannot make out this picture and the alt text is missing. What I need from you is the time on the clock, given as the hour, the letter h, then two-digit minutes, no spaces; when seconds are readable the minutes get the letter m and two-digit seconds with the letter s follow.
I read 10h40
